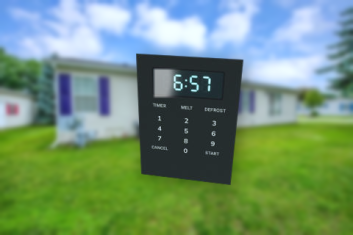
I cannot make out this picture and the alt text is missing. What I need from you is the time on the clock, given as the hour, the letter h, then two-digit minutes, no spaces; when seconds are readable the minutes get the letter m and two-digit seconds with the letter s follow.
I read 6h57
